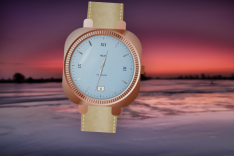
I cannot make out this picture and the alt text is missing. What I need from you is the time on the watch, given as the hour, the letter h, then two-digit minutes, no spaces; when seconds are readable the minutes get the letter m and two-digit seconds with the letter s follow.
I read 12h32
